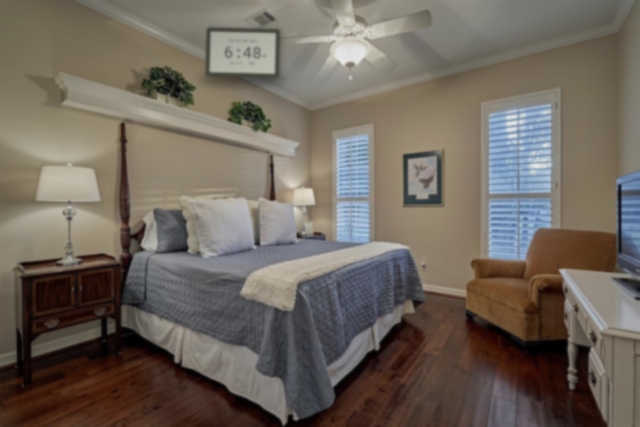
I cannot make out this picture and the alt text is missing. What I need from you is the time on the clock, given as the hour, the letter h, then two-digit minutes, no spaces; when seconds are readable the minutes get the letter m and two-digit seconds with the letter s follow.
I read 6h48
